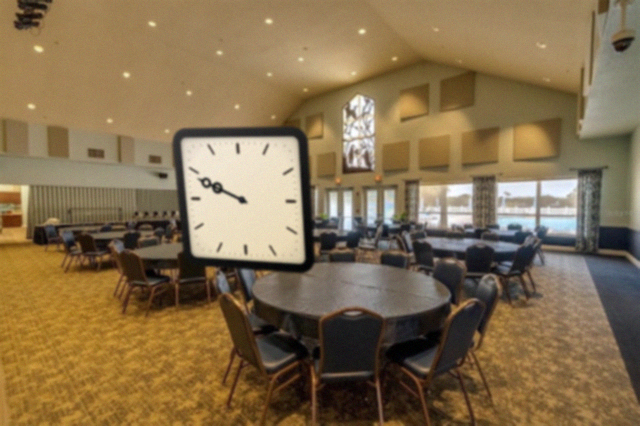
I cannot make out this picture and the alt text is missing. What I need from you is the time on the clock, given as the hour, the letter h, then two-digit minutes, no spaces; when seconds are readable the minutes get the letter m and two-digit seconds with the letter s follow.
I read 9h49
